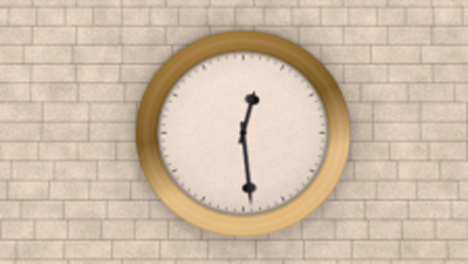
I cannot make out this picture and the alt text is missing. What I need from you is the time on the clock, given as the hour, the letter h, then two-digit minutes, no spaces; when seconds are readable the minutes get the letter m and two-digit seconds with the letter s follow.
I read 12h29
